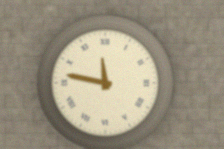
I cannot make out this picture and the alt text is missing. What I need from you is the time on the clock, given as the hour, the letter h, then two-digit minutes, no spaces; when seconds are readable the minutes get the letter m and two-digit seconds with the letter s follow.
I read 11h47
